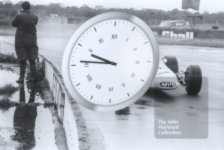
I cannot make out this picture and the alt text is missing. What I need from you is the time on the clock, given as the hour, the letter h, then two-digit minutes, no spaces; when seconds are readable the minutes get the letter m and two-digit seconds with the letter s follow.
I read 9h46
